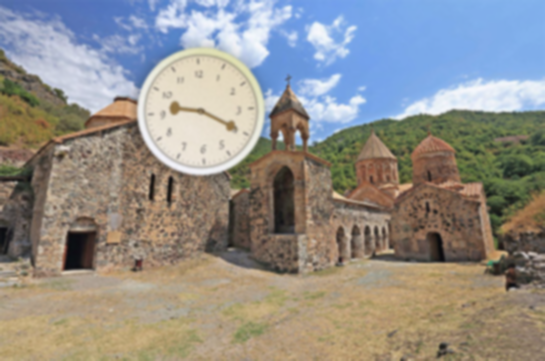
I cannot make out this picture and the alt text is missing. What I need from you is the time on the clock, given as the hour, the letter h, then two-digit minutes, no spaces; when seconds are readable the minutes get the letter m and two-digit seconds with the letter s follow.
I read 9h20
